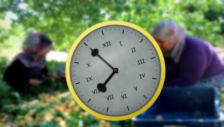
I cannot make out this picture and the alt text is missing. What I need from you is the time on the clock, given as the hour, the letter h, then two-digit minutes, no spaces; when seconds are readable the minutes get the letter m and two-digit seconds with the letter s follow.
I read 7h55
